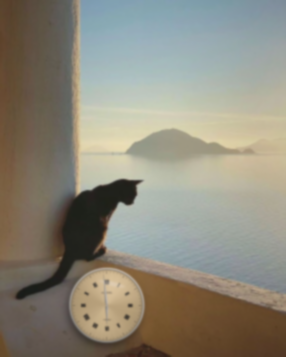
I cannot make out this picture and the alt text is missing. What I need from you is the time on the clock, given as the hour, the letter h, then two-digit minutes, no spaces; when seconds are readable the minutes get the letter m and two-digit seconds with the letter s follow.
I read 5h59
